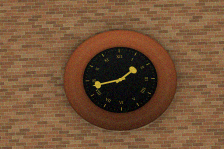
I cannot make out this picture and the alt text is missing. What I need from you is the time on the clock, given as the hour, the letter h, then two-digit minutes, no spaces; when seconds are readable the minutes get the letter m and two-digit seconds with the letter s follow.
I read 1h43
